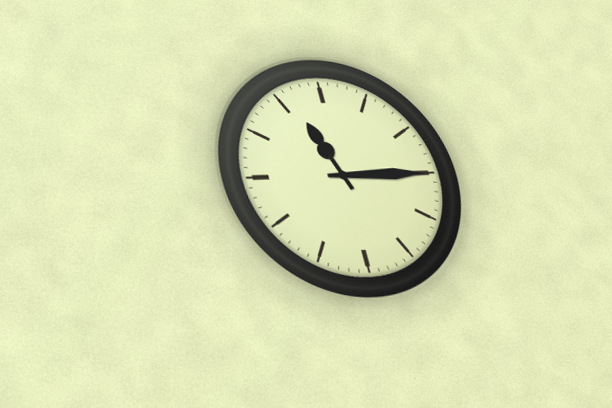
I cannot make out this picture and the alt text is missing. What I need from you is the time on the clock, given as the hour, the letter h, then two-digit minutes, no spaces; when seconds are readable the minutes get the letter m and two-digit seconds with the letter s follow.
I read 11h15
